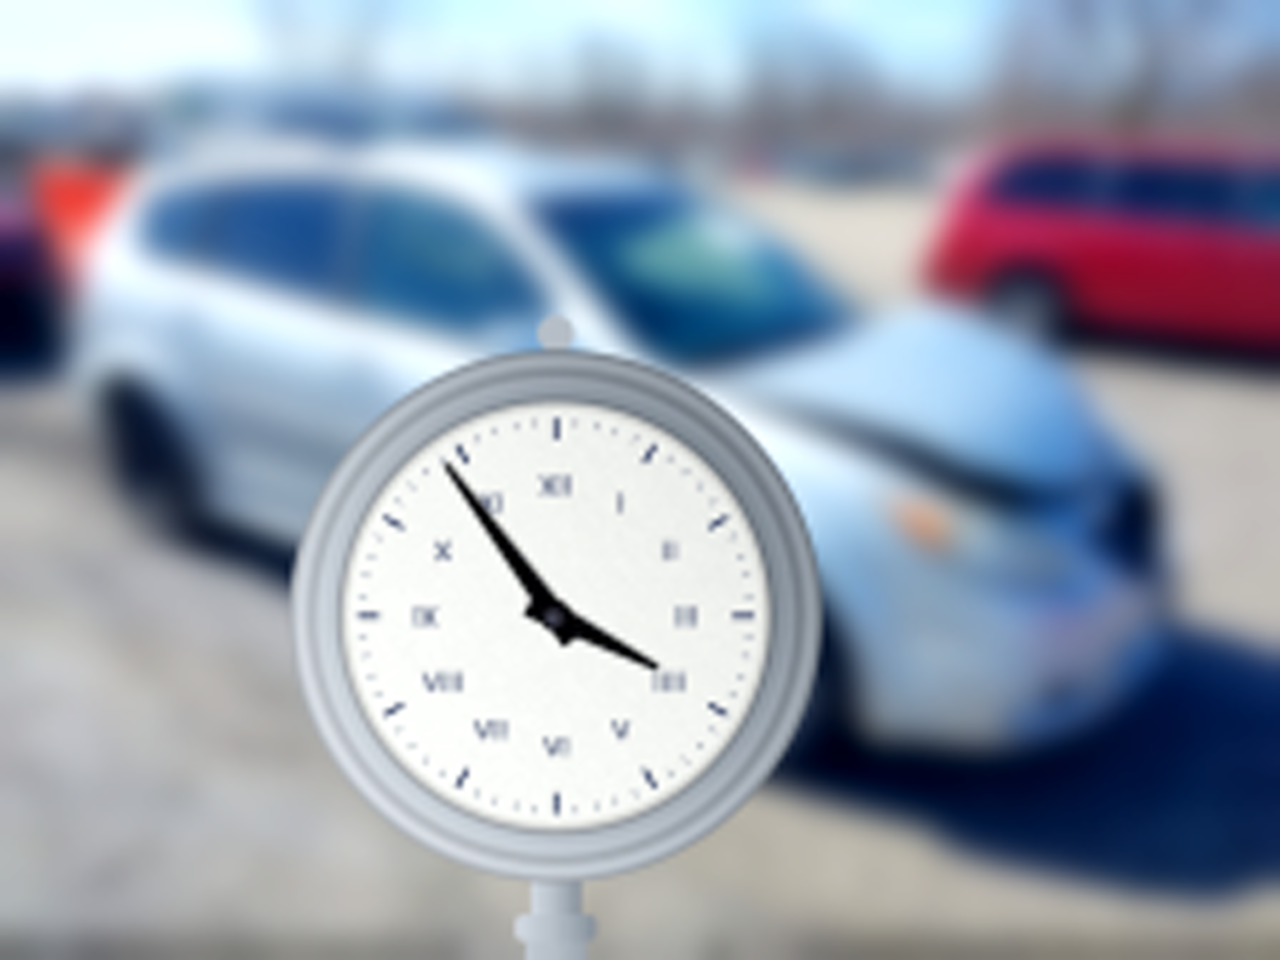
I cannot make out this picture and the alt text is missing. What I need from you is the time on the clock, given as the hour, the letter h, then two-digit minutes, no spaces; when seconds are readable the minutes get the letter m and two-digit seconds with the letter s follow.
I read 3h54
